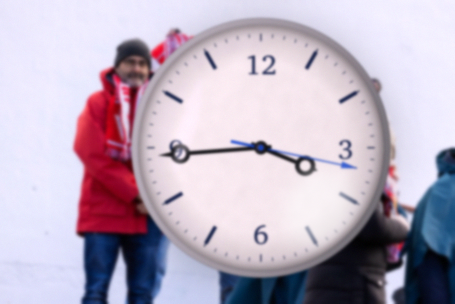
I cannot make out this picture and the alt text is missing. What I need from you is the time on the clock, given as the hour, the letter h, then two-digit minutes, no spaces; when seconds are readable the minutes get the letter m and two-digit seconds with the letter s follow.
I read 3h44m17s
